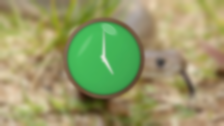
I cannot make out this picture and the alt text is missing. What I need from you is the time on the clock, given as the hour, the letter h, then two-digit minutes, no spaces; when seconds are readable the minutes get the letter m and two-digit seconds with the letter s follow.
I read 5h00
